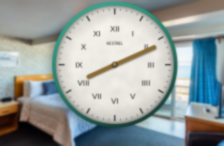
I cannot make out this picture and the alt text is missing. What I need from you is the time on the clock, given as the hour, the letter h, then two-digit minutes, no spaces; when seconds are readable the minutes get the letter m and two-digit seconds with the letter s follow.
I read 8h11
